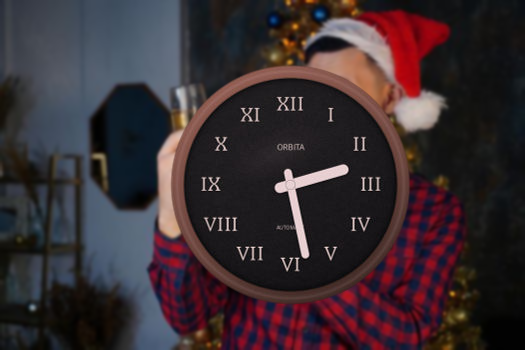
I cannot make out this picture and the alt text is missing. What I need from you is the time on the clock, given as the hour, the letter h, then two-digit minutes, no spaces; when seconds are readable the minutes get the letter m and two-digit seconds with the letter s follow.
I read 2h28
